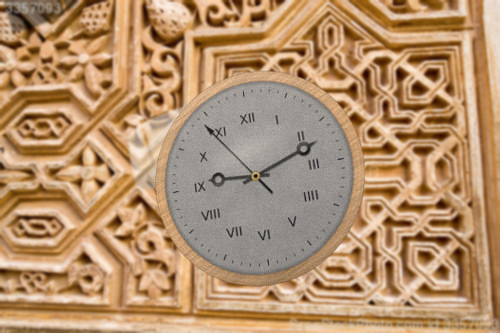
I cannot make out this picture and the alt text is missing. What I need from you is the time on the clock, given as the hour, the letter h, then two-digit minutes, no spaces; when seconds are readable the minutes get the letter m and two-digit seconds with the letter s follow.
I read 9h11m54s
